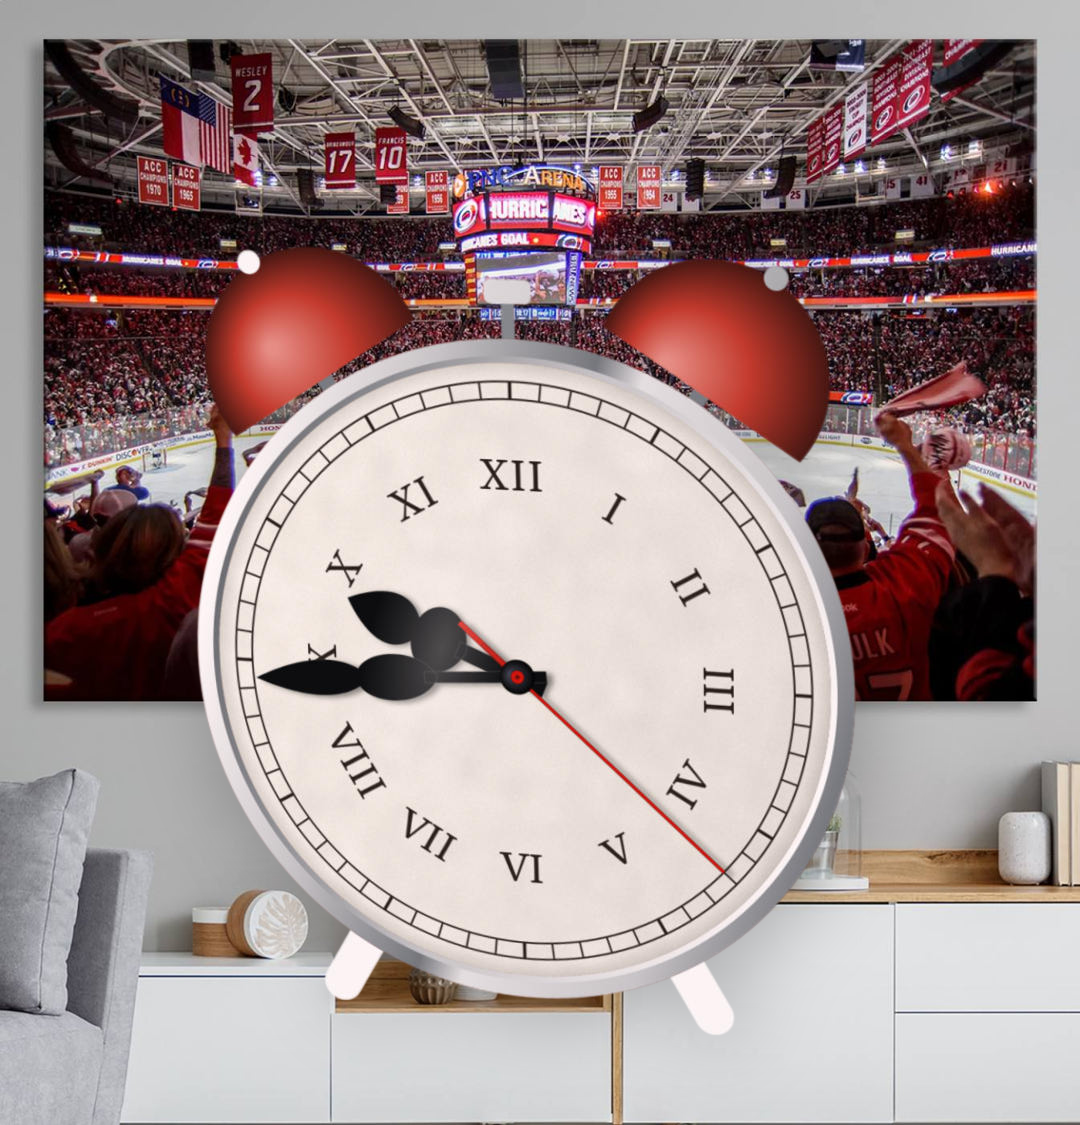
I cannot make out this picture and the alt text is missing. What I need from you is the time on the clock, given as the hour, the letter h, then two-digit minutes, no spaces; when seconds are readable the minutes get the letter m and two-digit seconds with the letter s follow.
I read 9h44m22s
